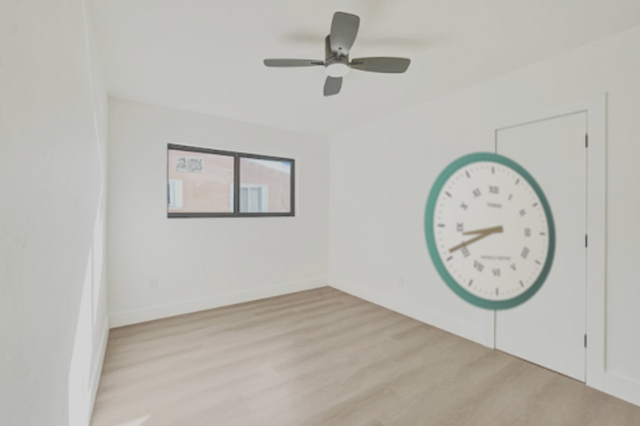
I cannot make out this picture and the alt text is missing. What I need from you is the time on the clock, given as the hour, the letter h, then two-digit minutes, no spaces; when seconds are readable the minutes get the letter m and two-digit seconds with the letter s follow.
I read 8h41
